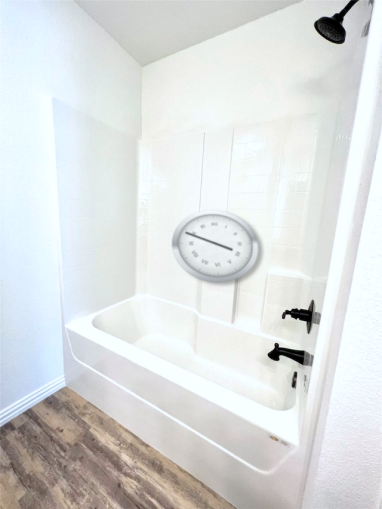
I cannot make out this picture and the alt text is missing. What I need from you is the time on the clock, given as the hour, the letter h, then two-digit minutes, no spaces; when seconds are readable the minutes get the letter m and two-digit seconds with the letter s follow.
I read 3h49
